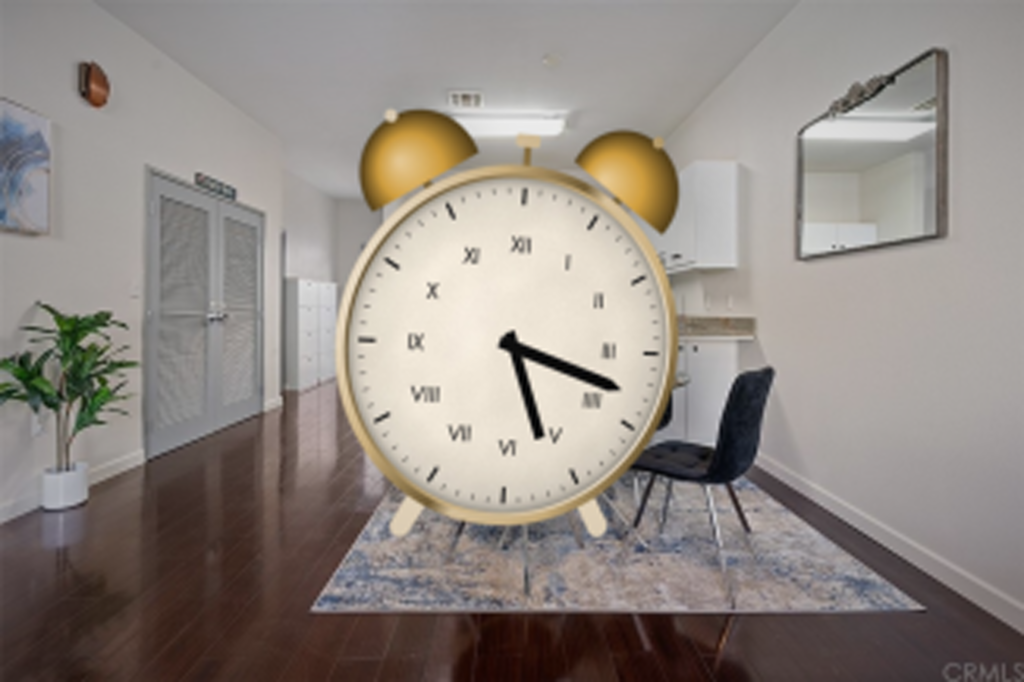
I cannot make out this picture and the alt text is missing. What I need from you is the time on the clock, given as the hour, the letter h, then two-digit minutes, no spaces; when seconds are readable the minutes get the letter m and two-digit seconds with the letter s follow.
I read 5h18
